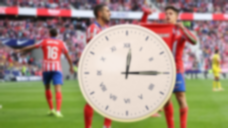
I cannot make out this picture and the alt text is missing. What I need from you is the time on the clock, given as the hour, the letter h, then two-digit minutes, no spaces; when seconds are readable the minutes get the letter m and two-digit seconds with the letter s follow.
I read 12h15
